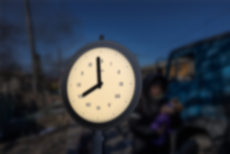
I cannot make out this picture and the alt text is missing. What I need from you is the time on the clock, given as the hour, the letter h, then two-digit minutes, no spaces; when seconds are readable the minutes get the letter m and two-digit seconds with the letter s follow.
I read 7h59
